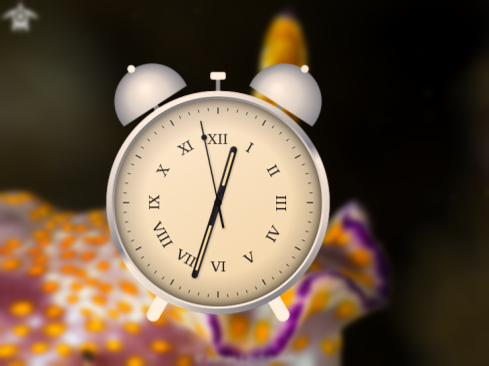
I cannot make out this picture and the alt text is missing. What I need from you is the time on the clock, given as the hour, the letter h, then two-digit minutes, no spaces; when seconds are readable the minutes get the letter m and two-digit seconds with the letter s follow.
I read 12h32m58s
